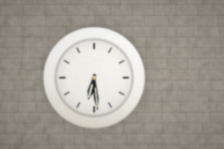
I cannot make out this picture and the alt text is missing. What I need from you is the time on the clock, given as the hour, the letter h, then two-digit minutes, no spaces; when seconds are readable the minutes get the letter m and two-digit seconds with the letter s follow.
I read 6h29
